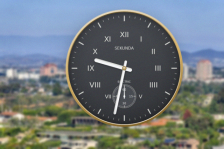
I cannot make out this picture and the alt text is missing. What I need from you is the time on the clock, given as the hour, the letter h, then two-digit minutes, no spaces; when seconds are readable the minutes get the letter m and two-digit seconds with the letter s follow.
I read 9h32
